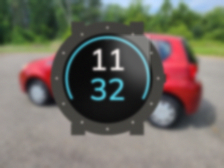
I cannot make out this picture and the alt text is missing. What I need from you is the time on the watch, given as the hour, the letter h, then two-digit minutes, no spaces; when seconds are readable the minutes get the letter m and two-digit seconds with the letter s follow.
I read 11h32
